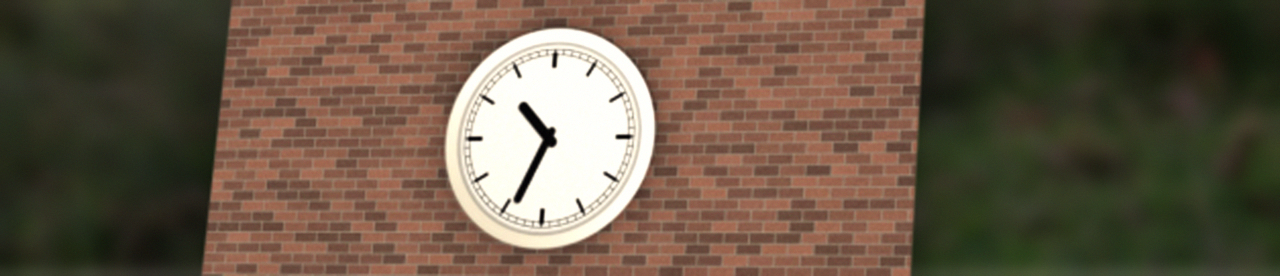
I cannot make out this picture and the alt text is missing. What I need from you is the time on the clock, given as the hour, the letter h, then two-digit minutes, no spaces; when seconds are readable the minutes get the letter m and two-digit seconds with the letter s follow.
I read 10h34
